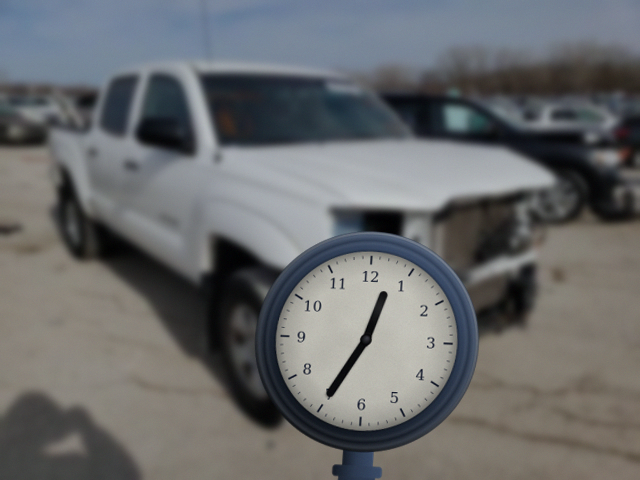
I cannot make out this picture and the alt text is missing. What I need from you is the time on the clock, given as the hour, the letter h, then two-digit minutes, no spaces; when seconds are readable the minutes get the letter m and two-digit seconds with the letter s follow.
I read 12h35
